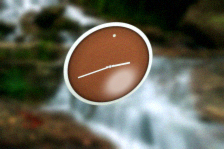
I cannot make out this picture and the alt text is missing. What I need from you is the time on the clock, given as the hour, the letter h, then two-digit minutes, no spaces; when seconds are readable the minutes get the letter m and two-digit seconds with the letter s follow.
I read 2h42
